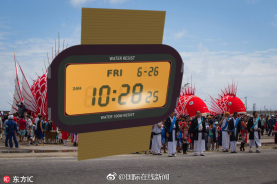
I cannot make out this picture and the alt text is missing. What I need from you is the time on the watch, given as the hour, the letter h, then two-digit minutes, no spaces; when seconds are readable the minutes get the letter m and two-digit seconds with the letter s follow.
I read 10h28m25s
